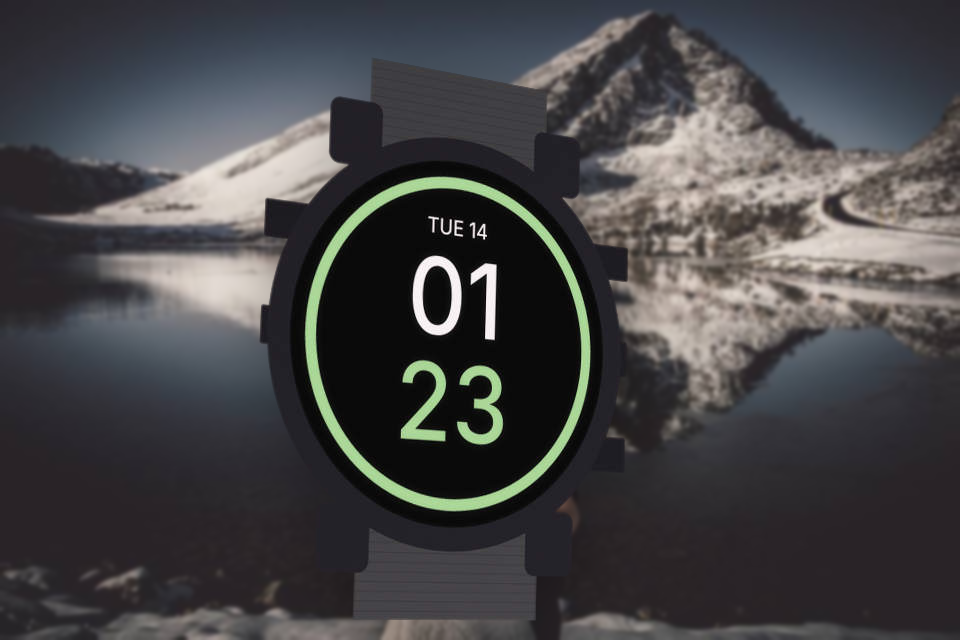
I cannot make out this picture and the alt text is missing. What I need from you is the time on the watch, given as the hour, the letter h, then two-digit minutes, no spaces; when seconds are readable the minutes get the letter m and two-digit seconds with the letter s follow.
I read 1h23
